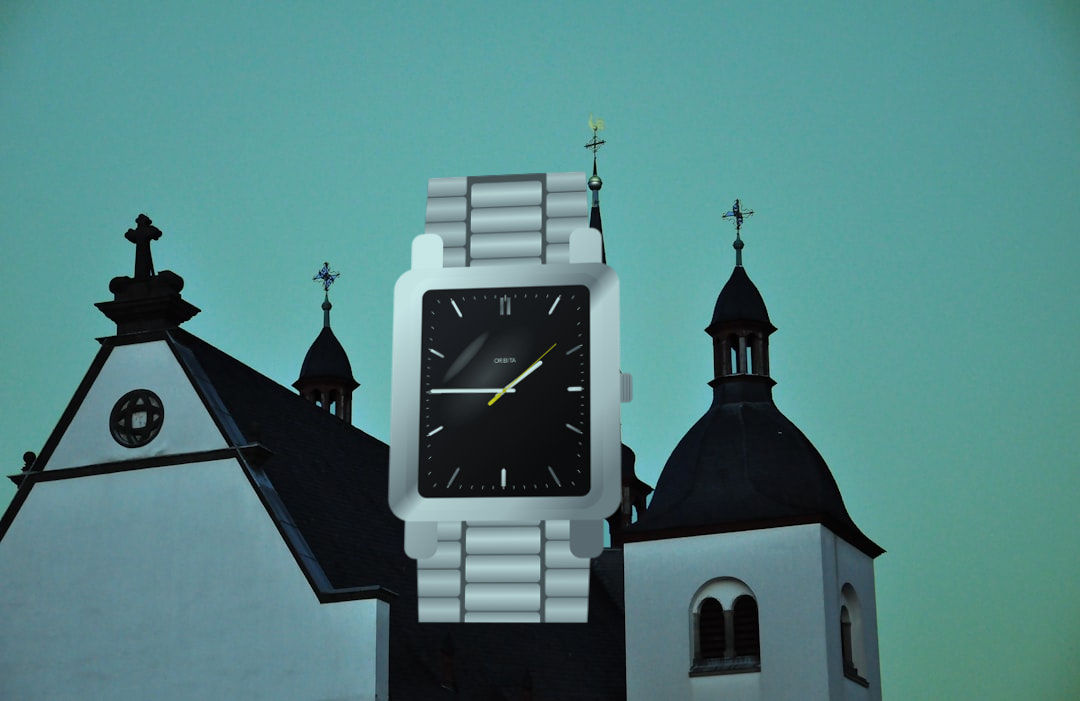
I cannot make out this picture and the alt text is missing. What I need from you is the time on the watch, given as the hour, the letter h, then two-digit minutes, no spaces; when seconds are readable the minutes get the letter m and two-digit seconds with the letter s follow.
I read 1h45m08s
